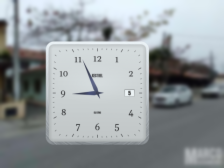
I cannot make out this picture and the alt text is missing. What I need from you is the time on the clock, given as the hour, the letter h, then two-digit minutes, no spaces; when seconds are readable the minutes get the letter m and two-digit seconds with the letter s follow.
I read 8h56
